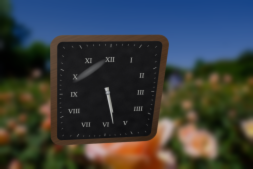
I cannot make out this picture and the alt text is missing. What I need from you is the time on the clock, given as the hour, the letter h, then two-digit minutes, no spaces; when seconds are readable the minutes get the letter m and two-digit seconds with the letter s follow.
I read 5h28
